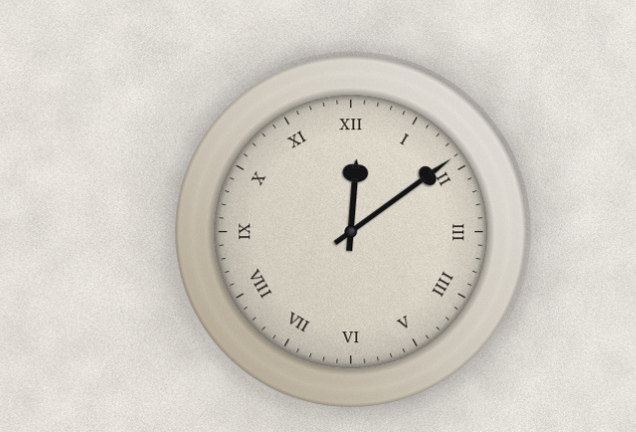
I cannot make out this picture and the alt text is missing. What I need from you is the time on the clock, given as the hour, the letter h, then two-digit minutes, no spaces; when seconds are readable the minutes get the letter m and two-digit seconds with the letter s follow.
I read 12h09
